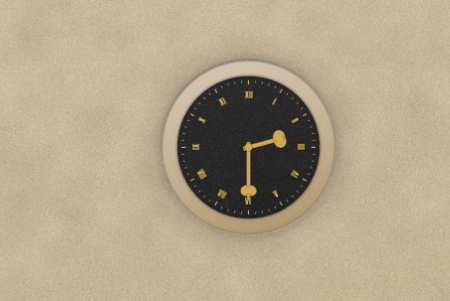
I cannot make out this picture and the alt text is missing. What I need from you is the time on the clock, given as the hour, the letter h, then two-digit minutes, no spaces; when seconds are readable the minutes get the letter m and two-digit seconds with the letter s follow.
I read 2h30
